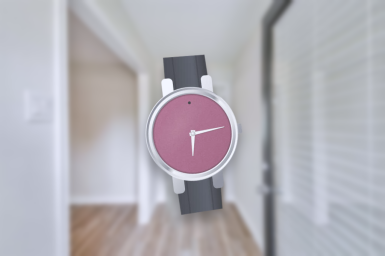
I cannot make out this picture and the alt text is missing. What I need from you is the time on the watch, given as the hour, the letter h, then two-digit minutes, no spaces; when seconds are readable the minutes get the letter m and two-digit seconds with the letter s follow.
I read 6h14
